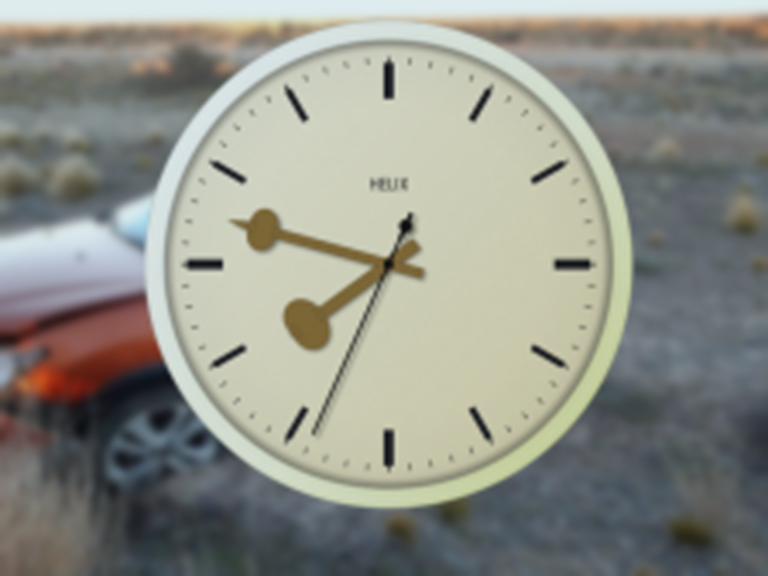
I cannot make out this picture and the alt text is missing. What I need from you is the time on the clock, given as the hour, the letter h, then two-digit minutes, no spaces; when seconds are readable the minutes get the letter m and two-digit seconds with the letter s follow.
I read 7h47m34s
